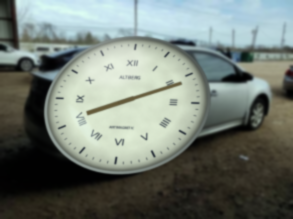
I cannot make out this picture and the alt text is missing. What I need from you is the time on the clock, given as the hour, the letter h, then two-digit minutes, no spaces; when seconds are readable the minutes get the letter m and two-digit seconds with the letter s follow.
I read 8h11
